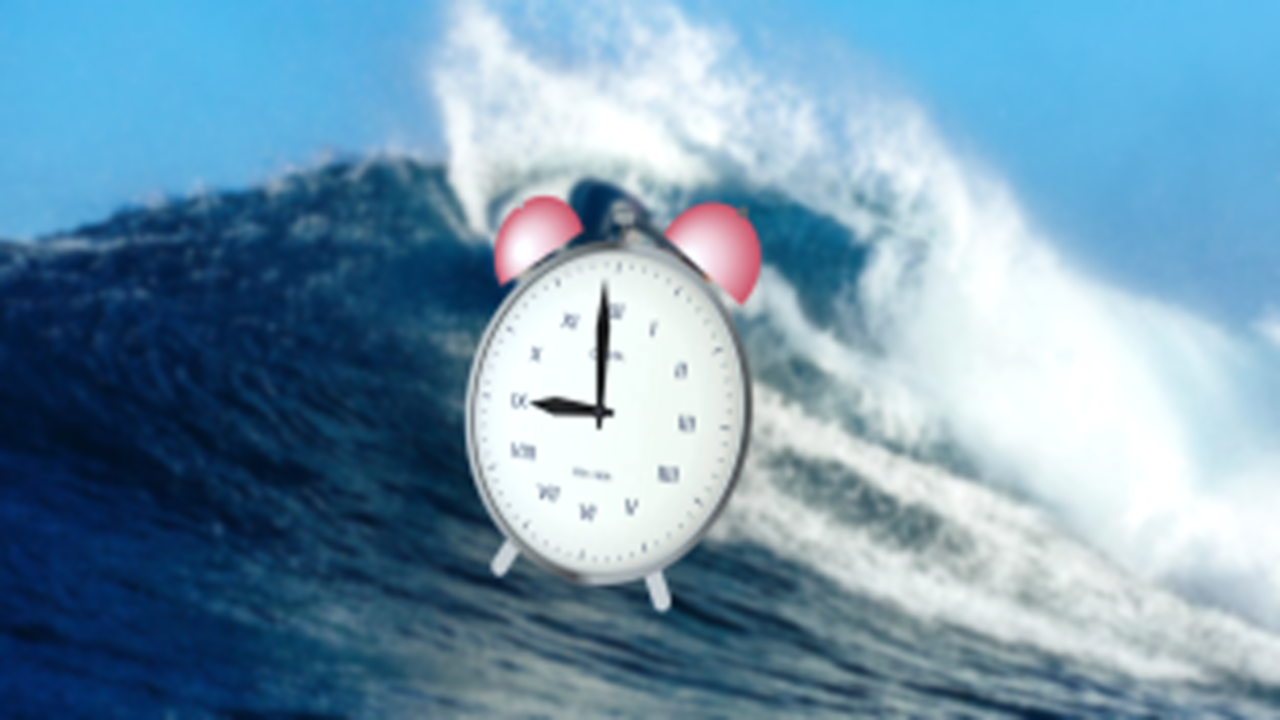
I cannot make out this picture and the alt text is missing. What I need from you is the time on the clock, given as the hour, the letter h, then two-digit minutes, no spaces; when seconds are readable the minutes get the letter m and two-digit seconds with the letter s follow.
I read 8h59
